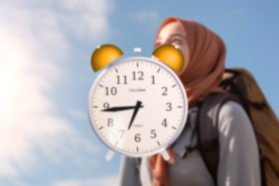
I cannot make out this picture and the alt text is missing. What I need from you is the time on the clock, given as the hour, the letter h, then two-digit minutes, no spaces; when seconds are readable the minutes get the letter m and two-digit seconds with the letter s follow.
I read 6h44
